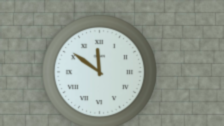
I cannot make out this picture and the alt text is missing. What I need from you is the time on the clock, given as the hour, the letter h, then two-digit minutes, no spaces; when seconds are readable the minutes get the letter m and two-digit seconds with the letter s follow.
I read 11h51
